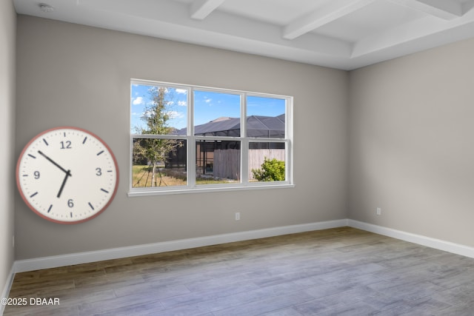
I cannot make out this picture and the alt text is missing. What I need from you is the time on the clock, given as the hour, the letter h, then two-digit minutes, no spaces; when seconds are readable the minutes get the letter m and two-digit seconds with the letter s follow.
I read 6h52
